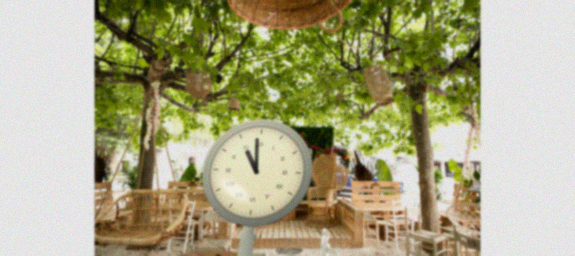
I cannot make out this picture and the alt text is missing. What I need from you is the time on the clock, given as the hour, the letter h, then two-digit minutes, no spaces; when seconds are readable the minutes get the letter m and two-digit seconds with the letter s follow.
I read 10h59
